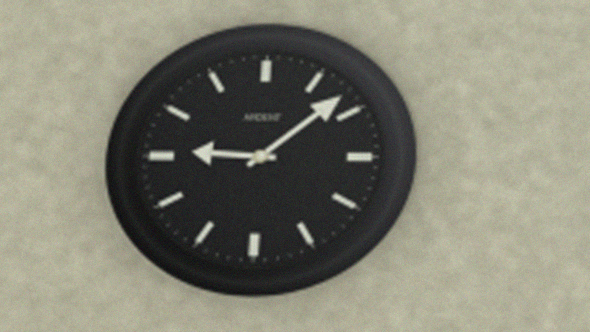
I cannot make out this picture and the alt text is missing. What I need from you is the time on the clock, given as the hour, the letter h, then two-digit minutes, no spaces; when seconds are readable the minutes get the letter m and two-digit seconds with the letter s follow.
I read 9h08
